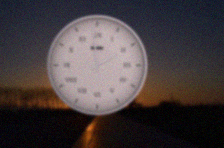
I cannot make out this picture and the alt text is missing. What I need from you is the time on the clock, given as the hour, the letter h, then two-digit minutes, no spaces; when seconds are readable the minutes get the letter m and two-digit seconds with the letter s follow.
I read 1h59
